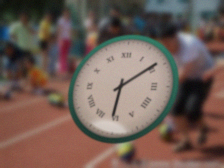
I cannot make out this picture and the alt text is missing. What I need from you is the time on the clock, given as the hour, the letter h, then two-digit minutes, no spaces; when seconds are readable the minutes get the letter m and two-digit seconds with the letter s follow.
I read 6h09
